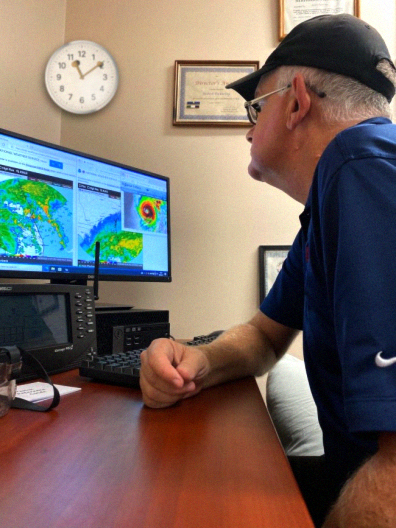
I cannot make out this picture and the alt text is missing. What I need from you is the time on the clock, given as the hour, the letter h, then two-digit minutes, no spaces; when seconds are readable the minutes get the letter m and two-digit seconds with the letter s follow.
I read 11h09
